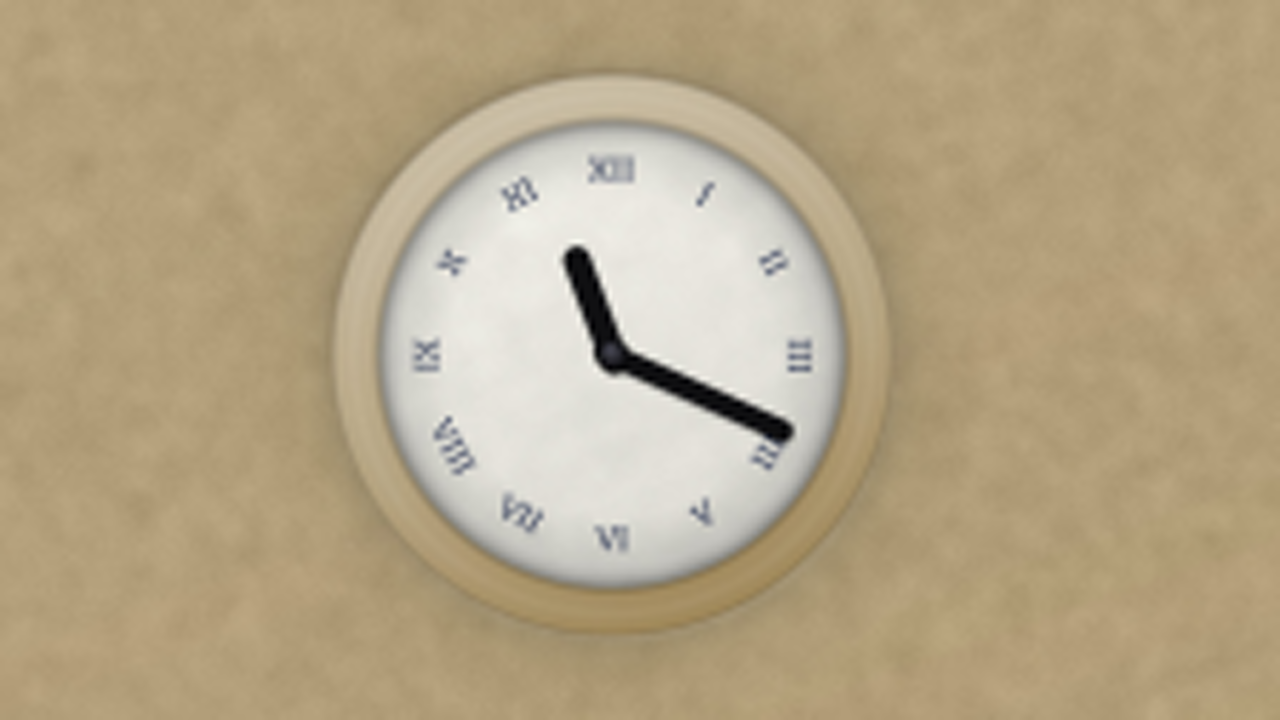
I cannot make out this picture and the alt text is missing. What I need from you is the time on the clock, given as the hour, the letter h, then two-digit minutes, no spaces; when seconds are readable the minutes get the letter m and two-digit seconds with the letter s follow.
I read 11h19
